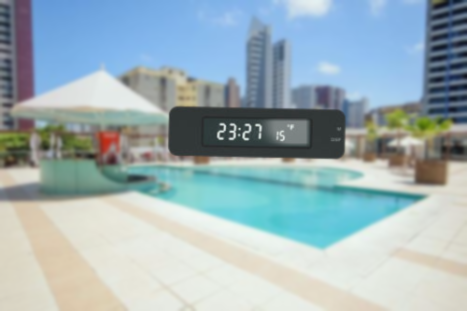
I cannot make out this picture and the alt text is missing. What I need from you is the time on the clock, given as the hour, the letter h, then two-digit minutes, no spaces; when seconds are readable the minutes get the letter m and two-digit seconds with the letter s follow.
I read 23h27
